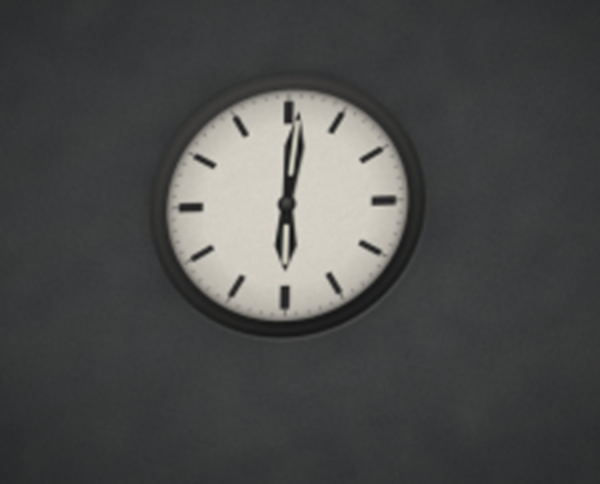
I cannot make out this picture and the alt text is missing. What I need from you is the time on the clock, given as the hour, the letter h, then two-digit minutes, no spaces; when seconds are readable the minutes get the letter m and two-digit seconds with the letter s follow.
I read 6h01
